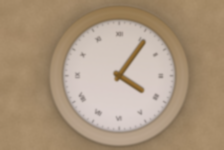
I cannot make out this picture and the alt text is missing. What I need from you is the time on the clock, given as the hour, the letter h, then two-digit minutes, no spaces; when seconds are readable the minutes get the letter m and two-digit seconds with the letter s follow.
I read 4h06
